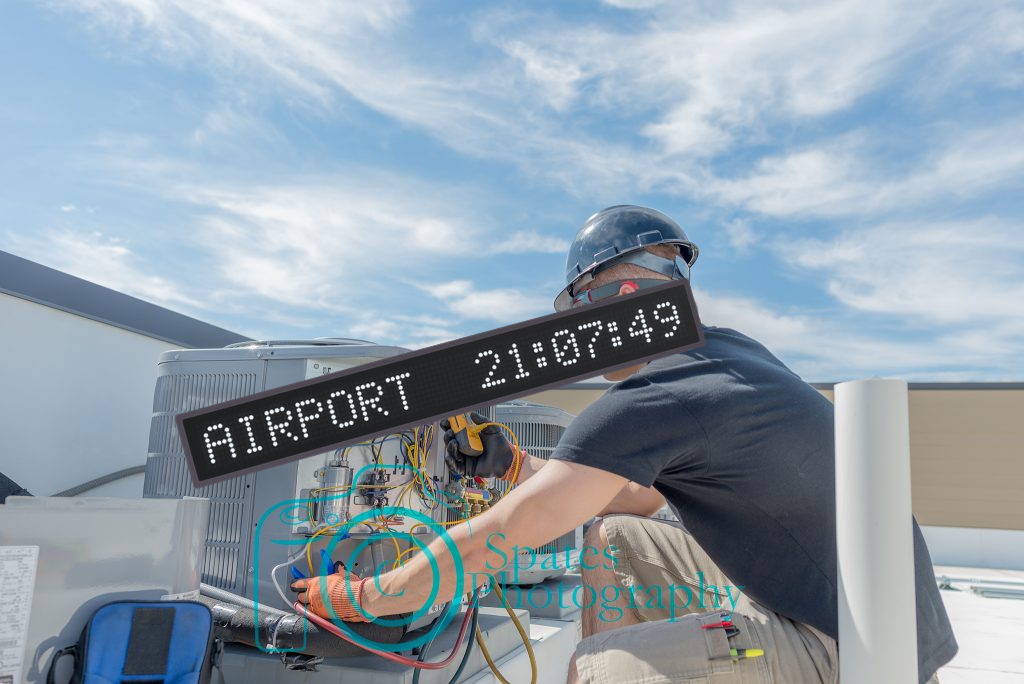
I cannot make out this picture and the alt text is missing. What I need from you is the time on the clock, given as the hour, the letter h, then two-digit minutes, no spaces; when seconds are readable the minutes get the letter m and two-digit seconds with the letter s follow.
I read 21h07m49s
